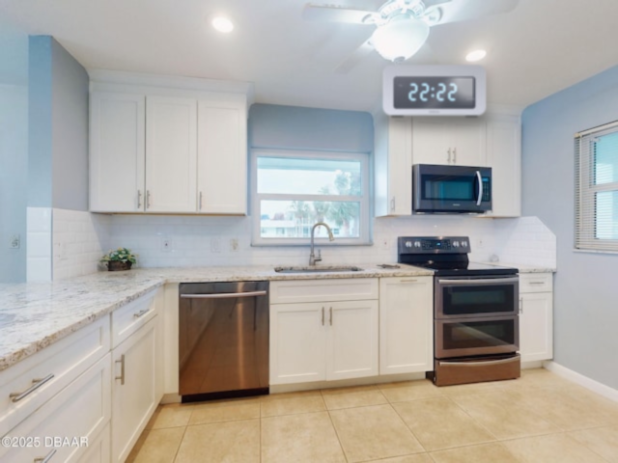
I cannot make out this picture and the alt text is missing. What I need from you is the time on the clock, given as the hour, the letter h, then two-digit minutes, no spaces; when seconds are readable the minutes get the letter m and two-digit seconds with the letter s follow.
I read 22h22
